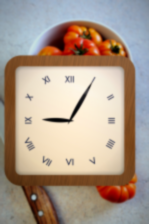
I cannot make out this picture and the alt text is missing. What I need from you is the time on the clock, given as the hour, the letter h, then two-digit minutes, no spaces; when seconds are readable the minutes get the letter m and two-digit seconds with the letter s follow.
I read 9h05
